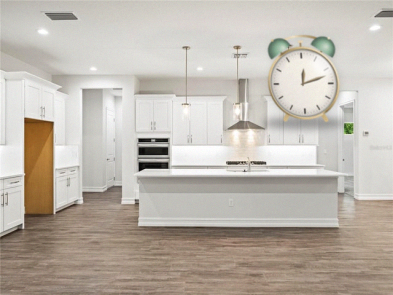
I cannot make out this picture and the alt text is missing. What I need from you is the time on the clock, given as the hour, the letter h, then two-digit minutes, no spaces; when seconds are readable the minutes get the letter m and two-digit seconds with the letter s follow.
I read 12h12
